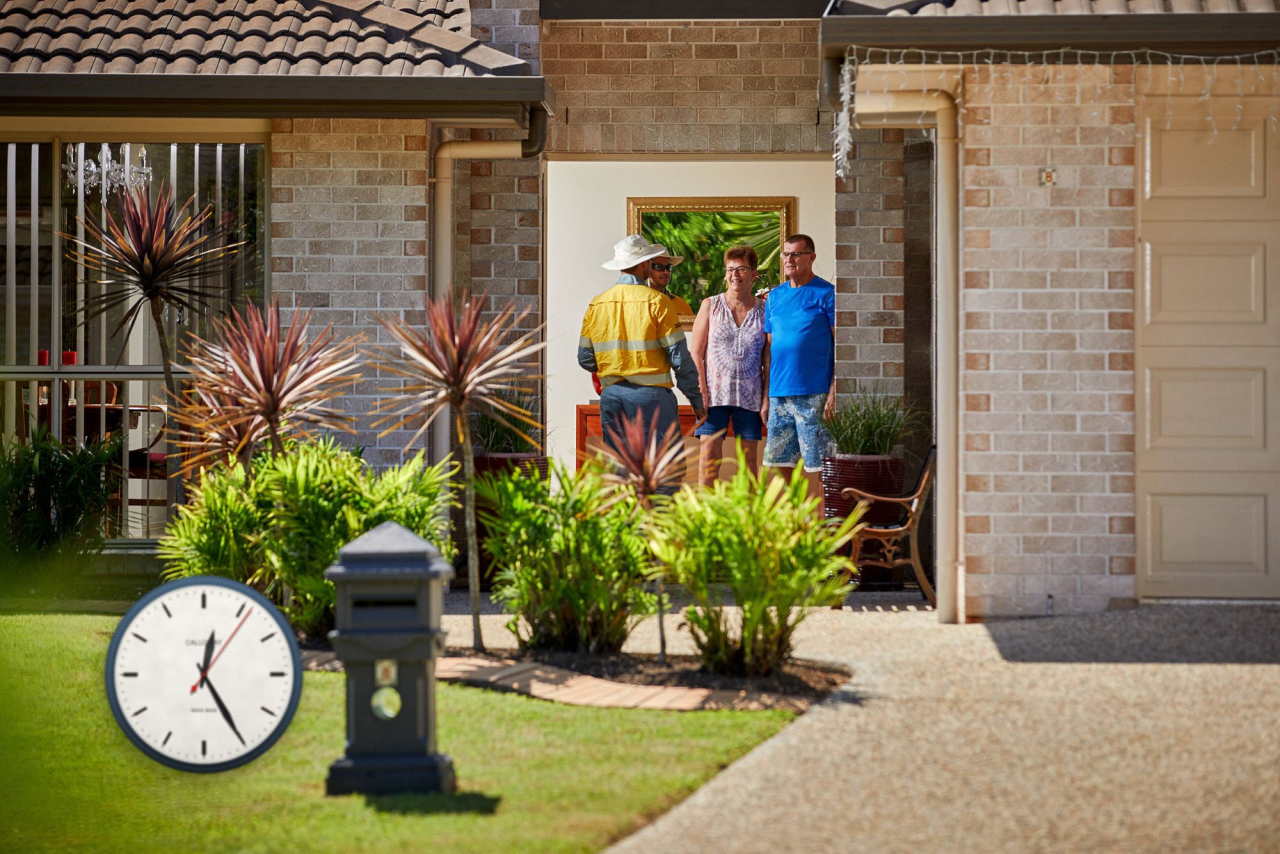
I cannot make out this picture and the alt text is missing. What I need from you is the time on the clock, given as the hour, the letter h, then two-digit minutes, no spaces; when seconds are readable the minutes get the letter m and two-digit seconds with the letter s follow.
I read 12h25m06s
